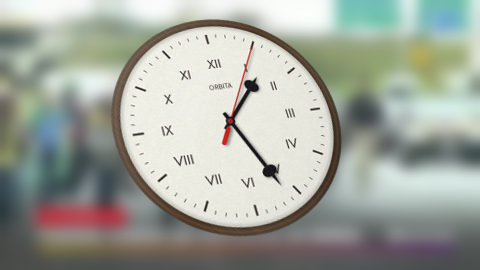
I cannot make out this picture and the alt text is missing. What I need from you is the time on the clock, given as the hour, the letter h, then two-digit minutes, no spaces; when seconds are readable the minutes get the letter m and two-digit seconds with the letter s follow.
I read 1h26m05s
